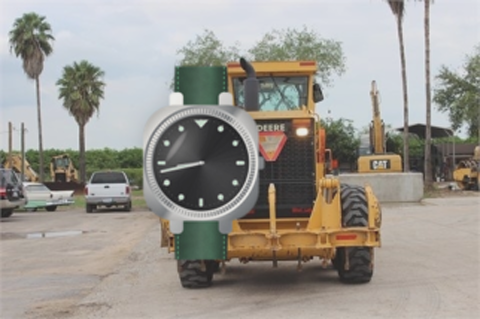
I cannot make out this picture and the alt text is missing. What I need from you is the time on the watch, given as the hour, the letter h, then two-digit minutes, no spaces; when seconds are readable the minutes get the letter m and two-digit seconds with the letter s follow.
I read 8h43
